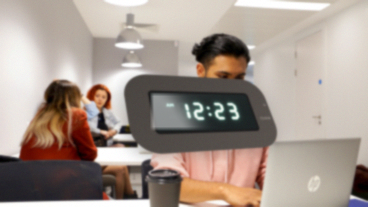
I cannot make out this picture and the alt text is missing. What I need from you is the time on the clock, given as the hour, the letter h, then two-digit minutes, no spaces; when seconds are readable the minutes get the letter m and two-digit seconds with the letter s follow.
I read 12h23
